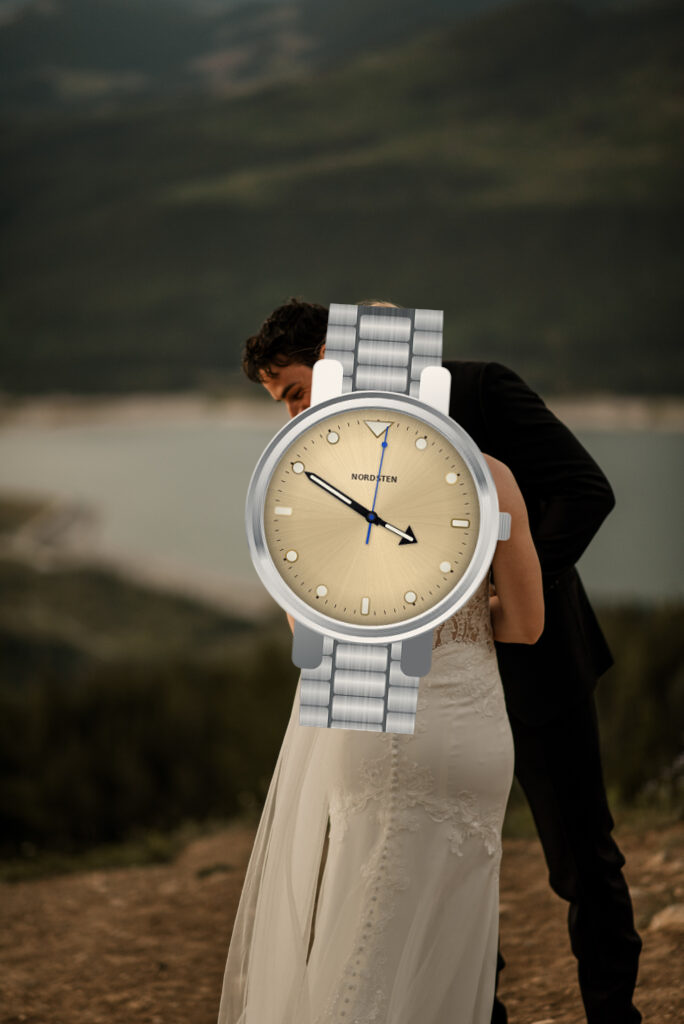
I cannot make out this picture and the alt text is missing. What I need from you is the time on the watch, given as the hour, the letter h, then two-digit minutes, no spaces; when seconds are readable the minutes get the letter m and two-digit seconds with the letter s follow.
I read 3h50m01s
